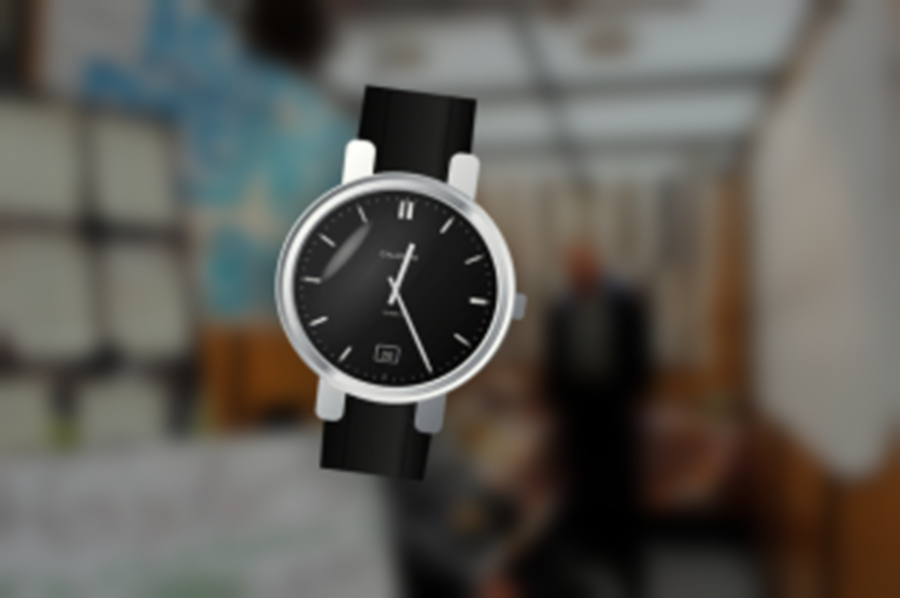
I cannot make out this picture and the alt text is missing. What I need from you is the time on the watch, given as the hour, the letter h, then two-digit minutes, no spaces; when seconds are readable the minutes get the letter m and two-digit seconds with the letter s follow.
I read 12h25
